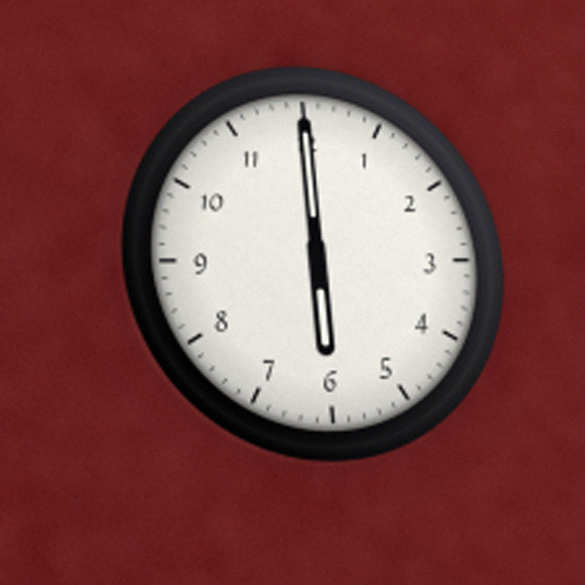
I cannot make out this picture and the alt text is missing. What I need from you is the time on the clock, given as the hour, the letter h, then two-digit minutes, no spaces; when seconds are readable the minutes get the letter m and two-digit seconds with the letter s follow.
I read 6h00
